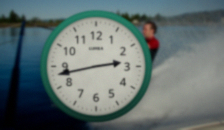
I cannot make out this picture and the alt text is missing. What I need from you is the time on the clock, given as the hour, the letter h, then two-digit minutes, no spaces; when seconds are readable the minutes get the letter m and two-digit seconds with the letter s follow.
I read 2h43
